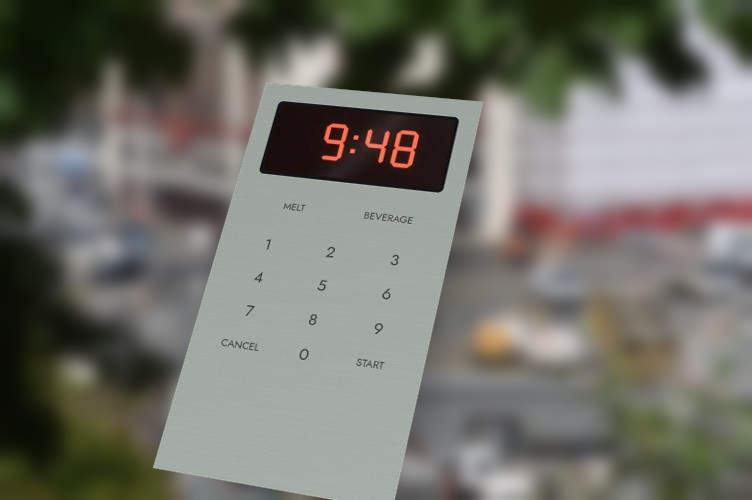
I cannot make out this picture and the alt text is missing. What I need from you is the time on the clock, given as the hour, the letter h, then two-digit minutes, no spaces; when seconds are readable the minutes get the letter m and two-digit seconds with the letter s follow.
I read 9h48
